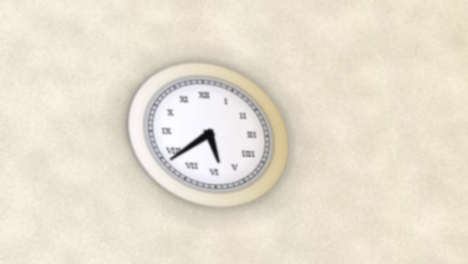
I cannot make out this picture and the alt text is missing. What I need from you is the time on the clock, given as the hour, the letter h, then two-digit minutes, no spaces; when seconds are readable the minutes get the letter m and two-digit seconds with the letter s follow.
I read 5h39
